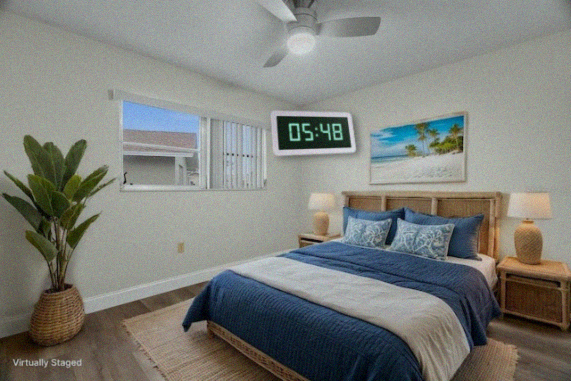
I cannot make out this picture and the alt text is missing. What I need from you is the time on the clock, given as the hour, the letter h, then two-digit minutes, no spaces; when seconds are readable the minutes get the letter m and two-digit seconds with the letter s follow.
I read 5h48
